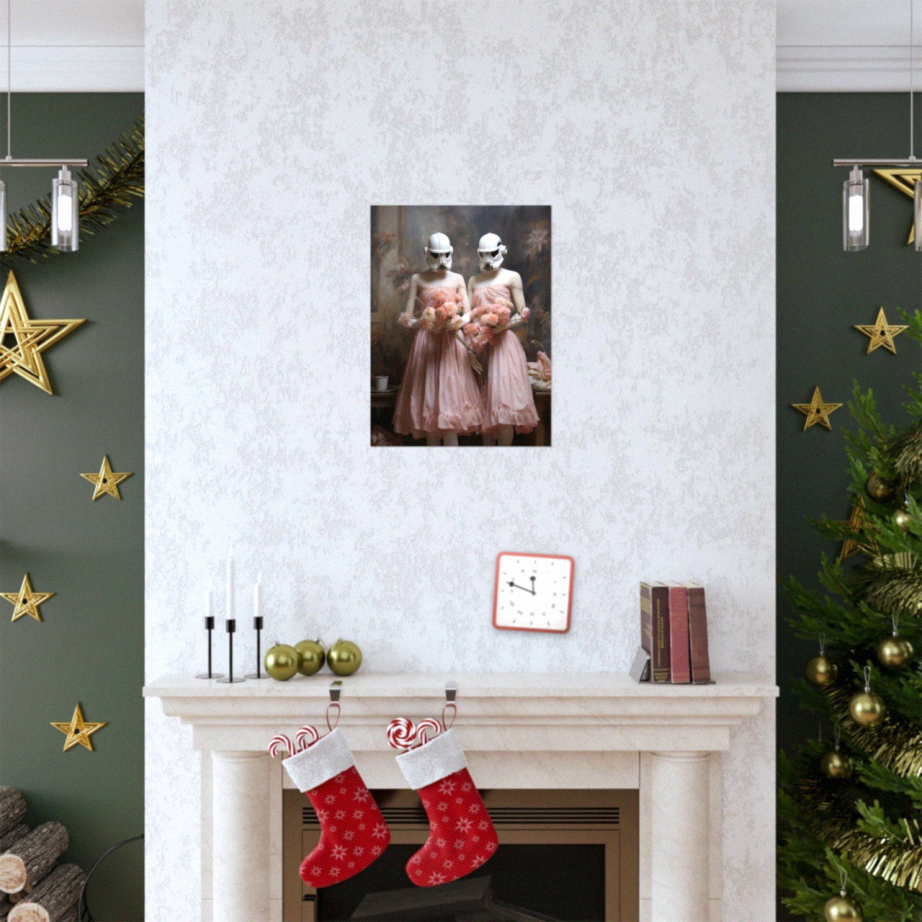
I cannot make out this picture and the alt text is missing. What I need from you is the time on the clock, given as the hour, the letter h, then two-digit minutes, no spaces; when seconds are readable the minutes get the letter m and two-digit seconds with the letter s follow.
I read 11h48
